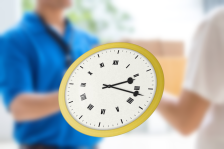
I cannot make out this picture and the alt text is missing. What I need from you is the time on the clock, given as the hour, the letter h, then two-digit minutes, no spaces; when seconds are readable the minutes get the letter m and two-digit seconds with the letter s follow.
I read 2h17
